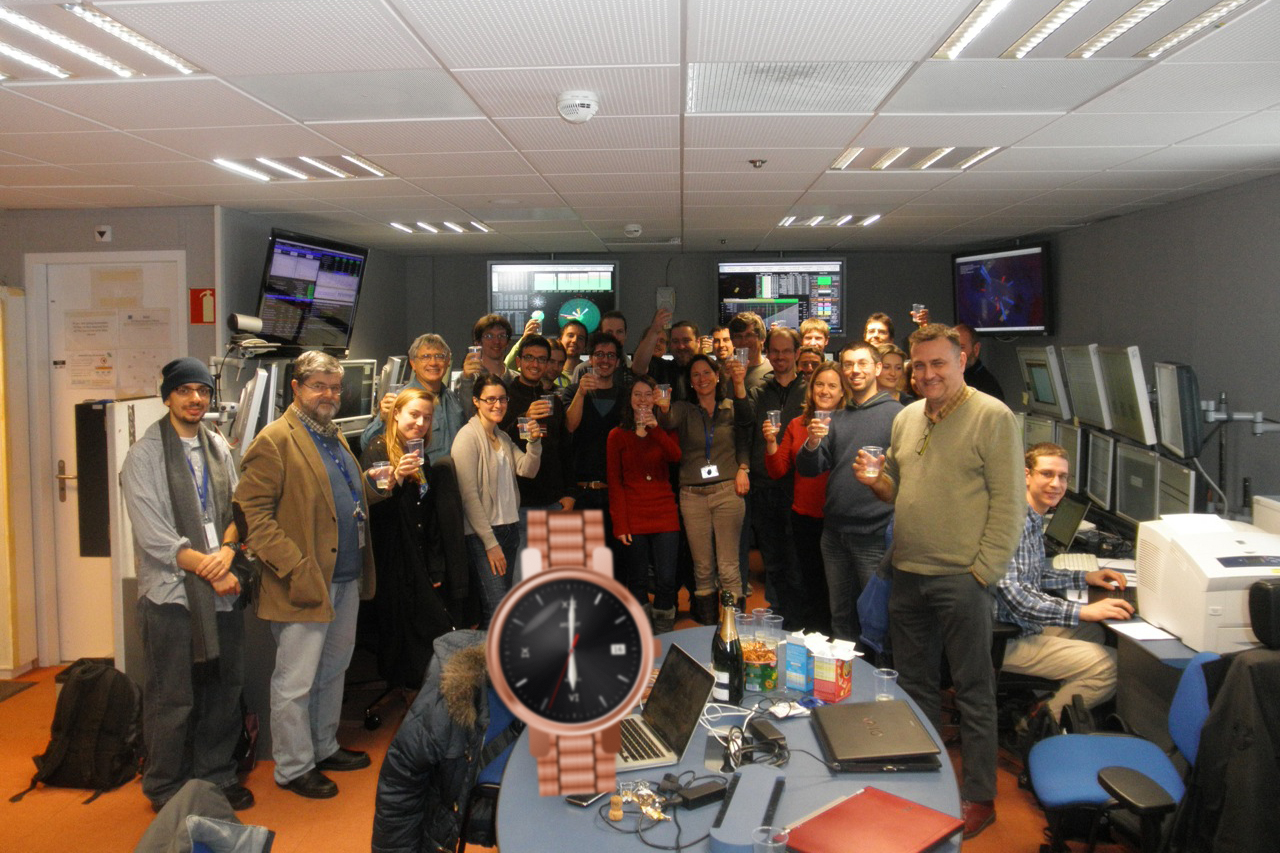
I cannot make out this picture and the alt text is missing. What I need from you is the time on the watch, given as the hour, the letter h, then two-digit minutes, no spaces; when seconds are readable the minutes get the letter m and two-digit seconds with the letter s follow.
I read 6h00m34s
